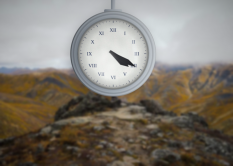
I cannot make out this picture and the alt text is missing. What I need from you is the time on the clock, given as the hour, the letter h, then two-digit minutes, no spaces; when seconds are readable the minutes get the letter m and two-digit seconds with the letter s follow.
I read 4h20
